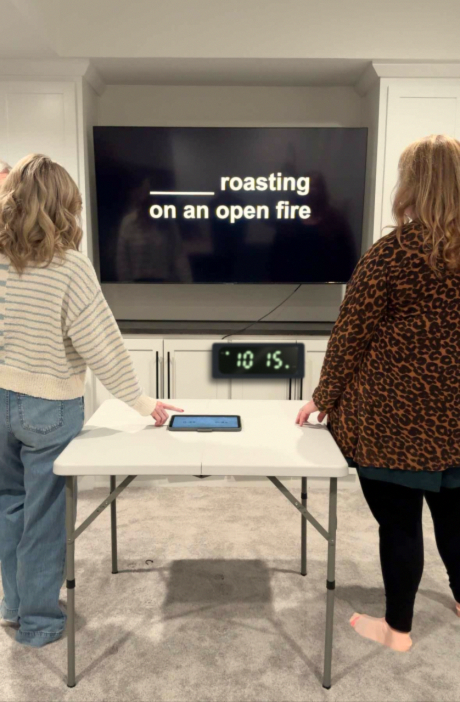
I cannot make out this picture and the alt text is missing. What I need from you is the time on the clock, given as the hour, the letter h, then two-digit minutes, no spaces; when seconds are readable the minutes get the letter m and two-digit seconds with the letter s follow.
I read 10h15
